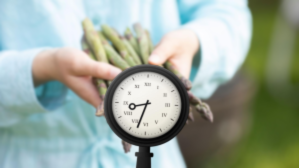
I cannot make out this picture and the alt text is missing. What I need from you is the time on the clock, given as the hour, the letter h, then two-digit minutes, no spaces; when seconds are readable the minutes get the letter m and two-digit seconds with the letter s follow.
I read 8h33
